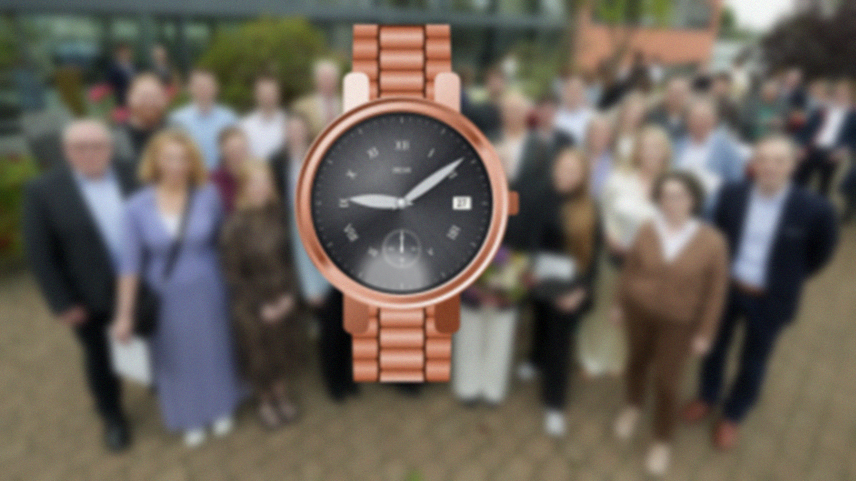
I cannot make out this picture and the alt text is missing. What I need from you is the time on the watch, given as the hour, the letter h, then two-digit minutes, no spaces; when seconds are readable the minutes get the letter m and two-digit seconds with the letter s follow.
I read 9h09
